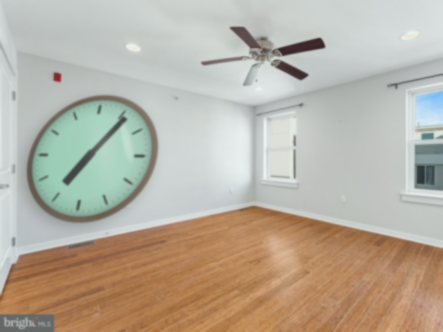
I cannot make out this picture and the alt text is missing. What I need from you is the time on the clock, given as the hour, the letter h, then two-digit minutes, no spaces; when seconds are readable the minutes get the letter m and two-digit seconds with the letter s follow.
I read 7h06
